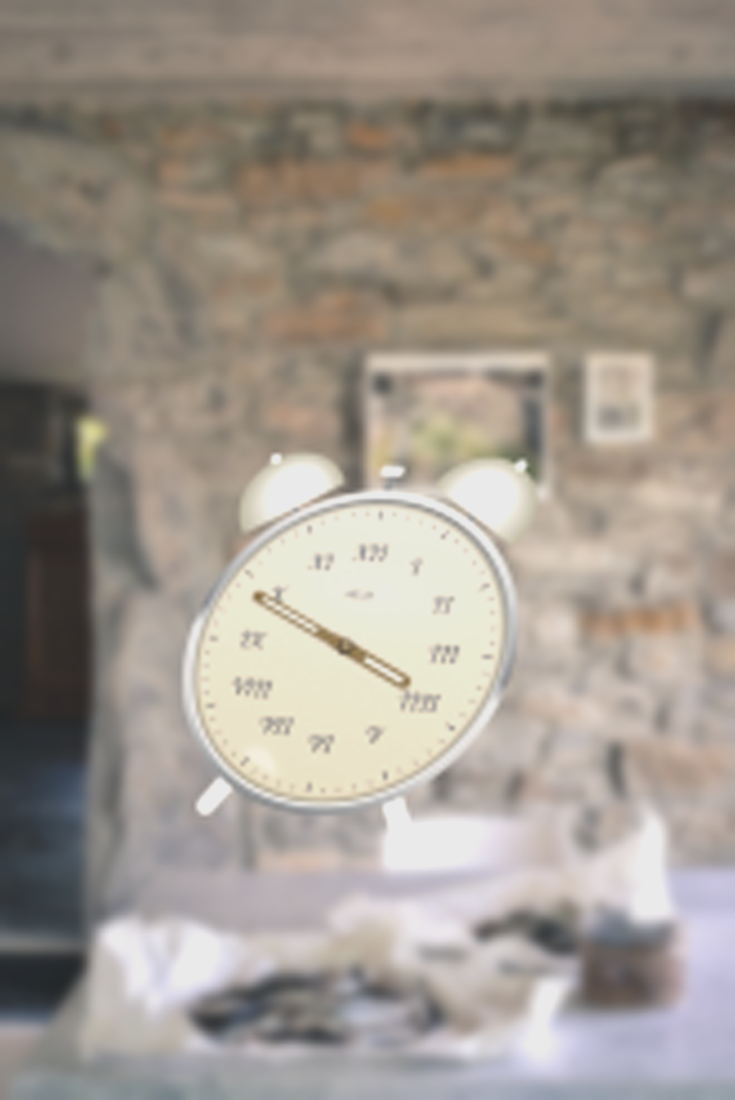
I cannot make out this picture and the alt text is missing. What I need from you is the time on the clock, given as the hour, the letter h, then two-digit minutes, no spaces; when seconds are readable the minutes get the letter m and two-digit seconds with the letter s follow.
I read 3h49
